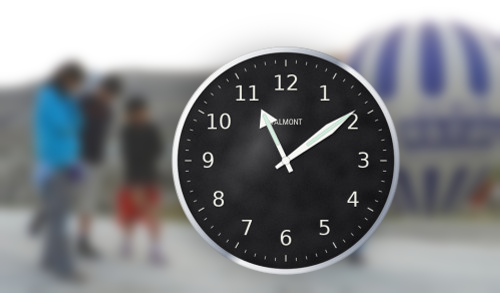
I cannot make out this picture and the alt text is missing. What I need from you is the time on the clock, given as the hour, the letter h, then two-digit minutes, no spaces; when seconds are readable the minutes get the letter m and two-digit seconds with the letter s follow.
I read 11h09
